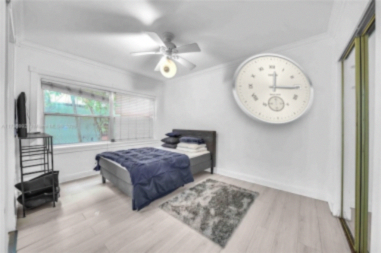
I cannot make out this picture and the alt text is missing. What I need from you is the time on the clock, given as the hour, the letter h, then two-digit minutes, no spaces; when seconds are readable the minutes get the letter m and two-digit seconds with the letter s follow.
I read 12h15
